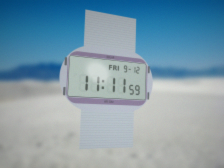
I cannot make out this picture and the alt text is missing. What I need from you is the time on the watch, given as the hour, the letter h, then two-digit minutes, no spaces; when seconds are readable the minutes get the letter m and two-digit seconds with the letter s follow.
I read 11h11m59s
